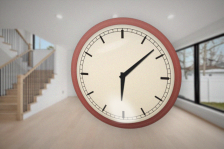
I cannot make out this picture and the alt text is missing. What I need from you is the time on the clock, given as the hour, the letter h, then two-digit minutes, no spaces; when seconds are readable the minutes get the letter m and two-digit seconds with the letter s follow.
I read 6h08
